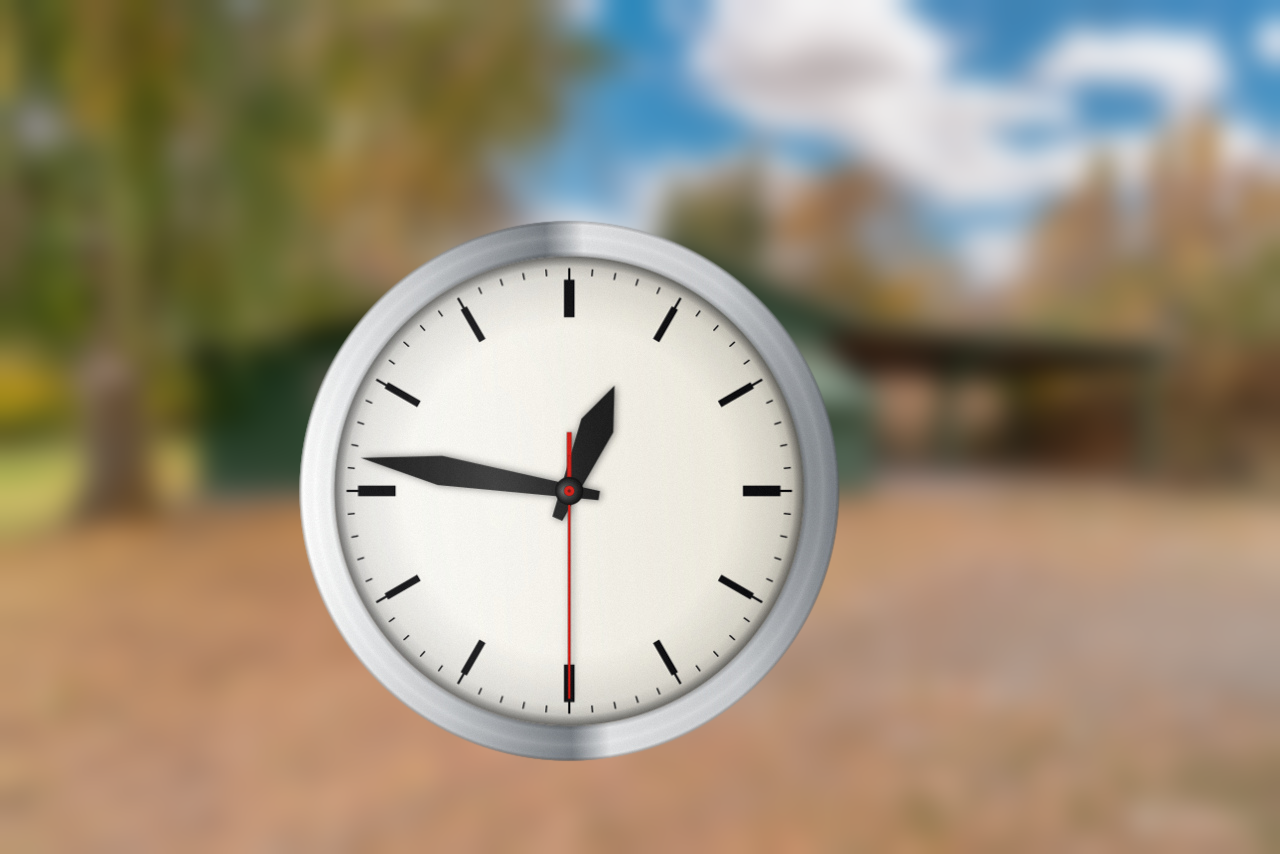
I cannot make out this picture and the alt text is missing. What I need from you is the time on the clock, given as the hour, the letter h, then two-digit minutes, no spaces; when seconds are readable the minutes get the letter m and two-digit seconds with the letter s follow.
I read 12h46m30s
